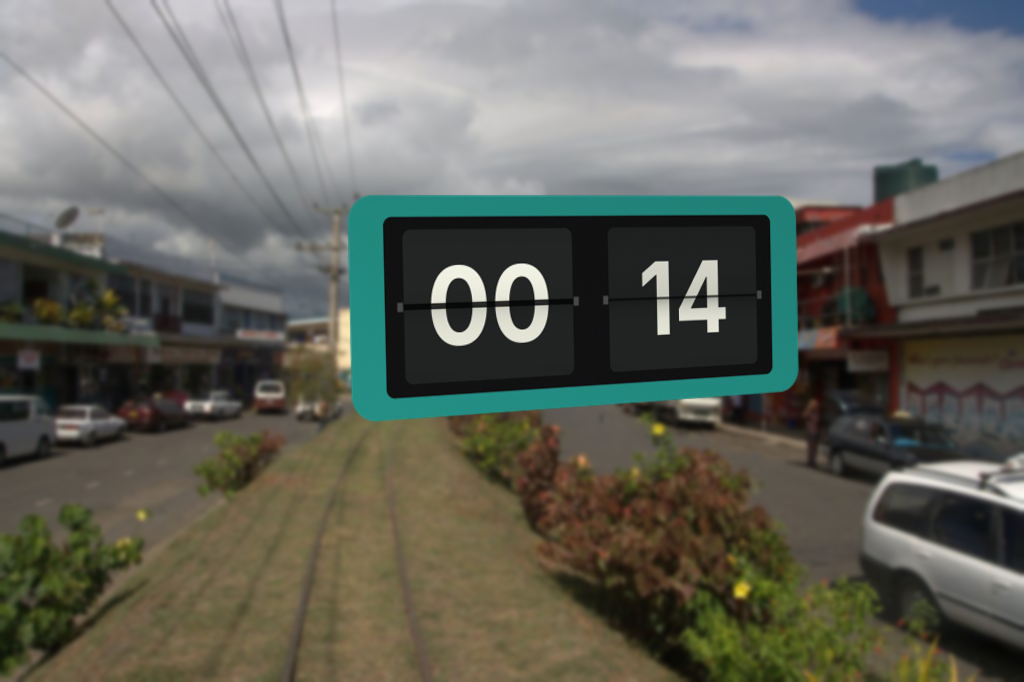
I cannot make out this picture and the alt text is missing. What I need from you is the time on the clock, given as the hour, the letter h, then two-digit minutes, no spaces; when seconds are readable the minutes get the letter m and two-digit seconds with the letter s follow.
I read 0h14
